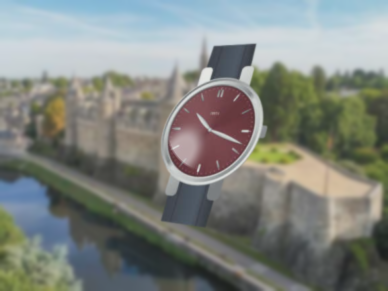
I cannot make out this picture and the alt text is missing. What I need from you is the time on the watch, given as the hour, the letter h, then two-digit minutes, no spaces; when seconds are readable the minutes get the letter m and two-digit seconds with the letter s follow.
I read 10h18
